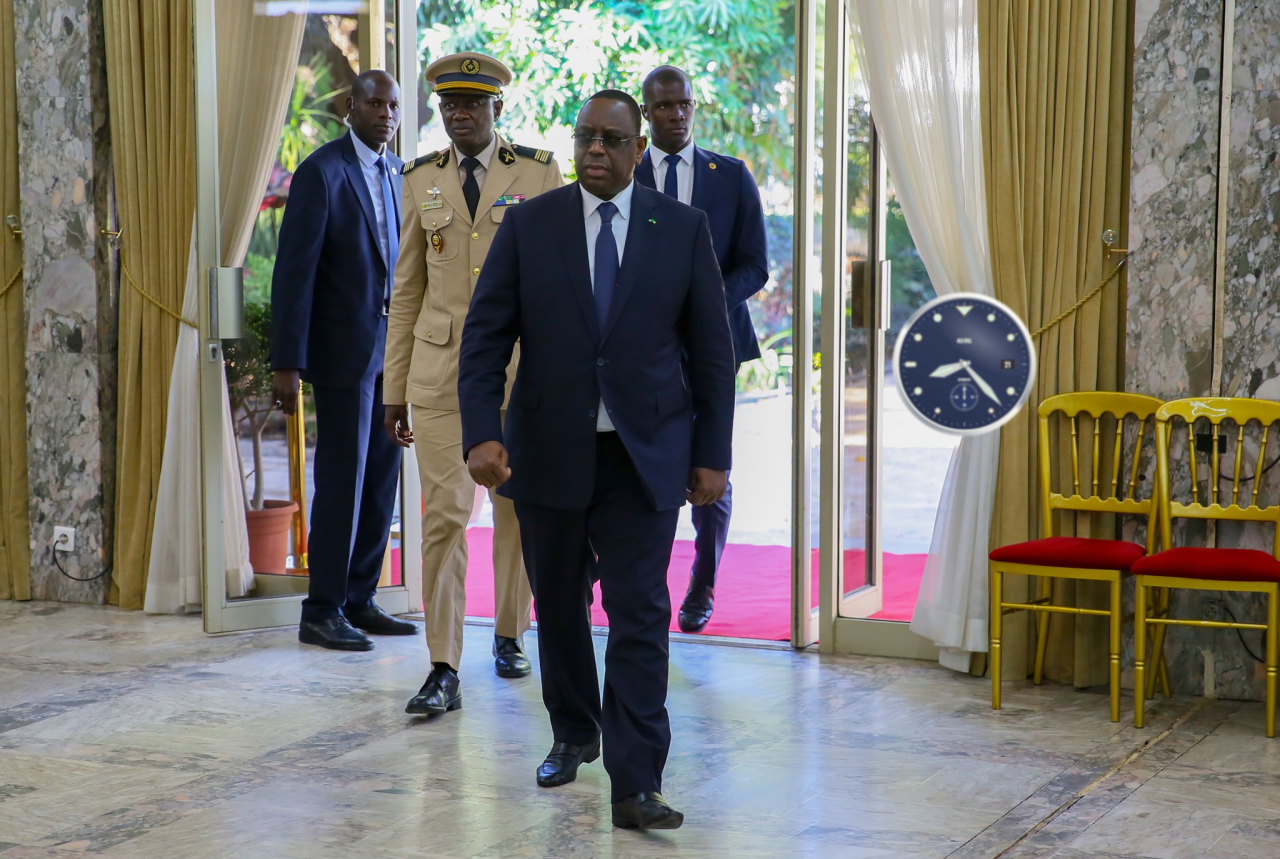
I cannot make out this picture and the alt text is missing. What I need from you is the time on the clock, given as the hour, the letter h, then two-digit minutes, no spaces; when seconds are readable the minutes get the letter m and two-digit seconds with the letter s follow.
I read 8h23
